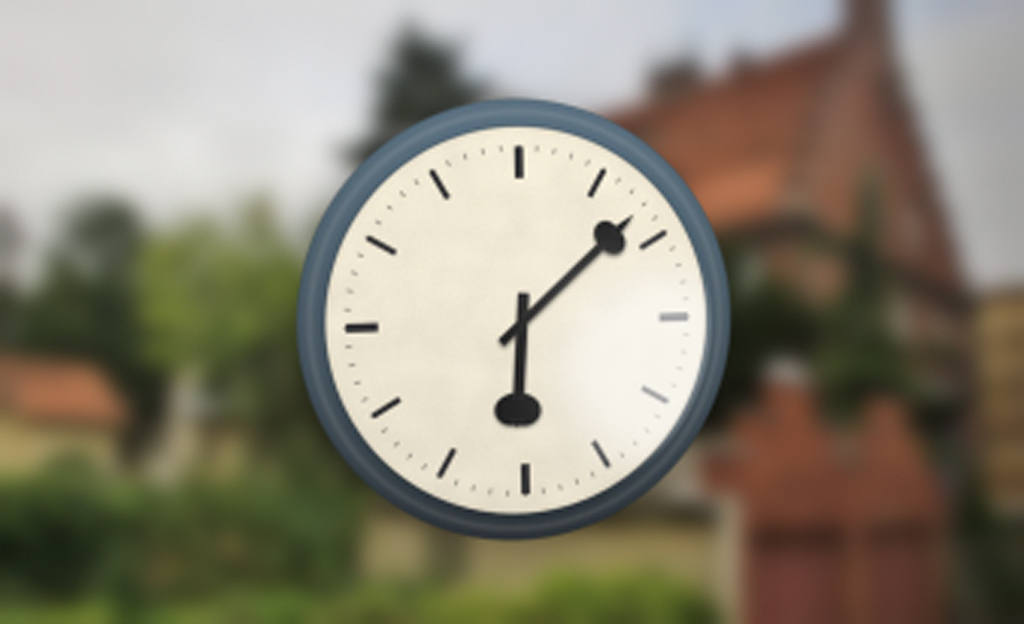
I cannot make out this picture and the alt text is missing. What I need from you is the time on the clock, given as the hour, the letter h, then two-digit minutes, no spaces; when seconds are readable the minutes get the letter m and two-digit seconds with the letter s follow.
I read 6h08
